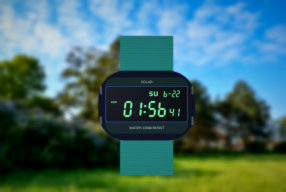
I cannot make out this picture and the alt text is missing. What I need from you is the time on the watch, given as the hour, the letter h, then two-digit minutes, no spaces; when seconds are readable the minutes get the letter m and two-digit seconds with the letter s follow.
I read 1h56m41s
